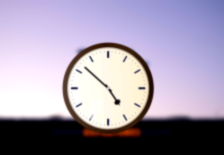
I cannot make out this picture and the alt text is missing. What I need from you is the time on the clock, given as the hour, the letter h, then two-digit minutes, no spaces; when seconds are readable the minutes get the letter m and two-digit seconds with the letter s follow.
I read 4h52
